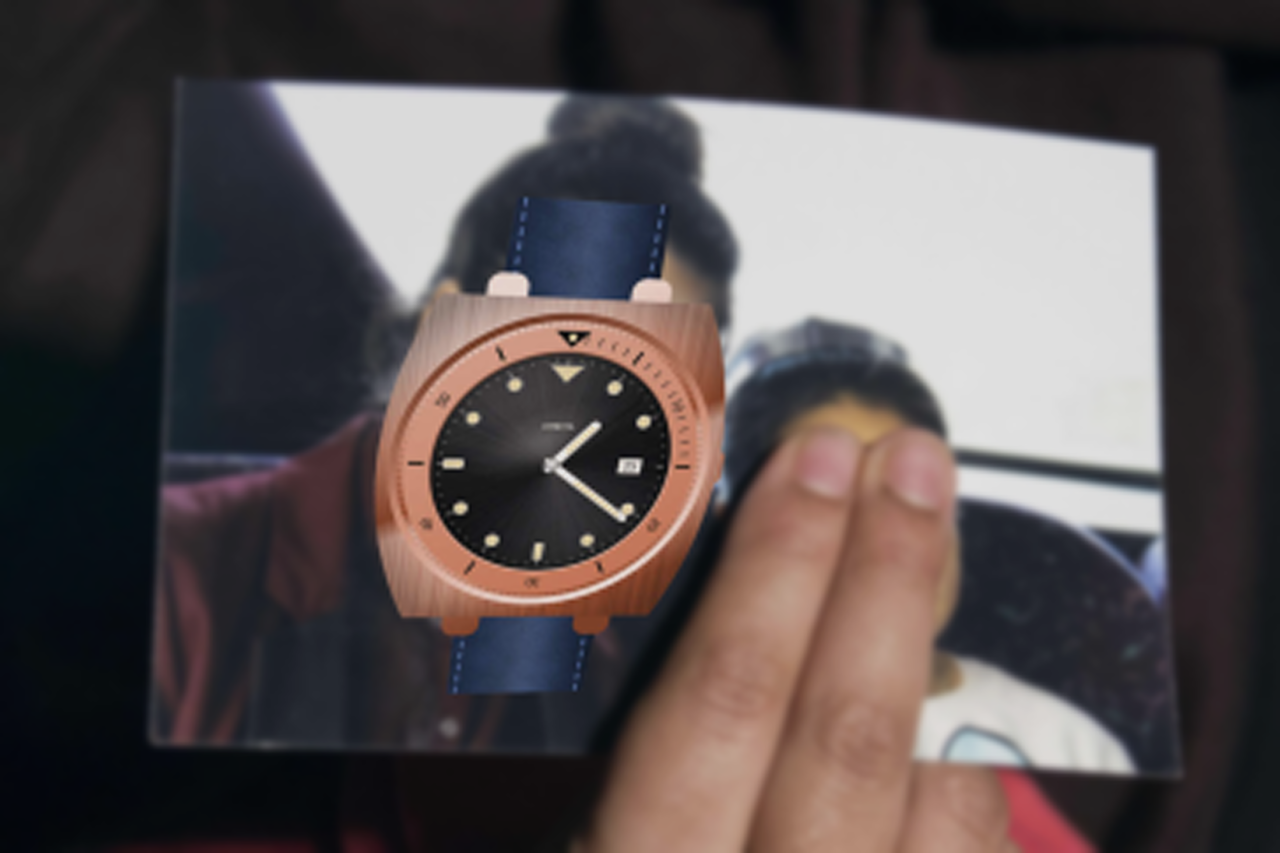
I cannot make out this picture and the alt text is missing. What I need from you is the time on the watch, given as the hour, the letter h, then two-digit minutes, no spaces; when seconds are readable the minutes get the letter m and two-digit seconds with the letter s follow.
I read 1h21
